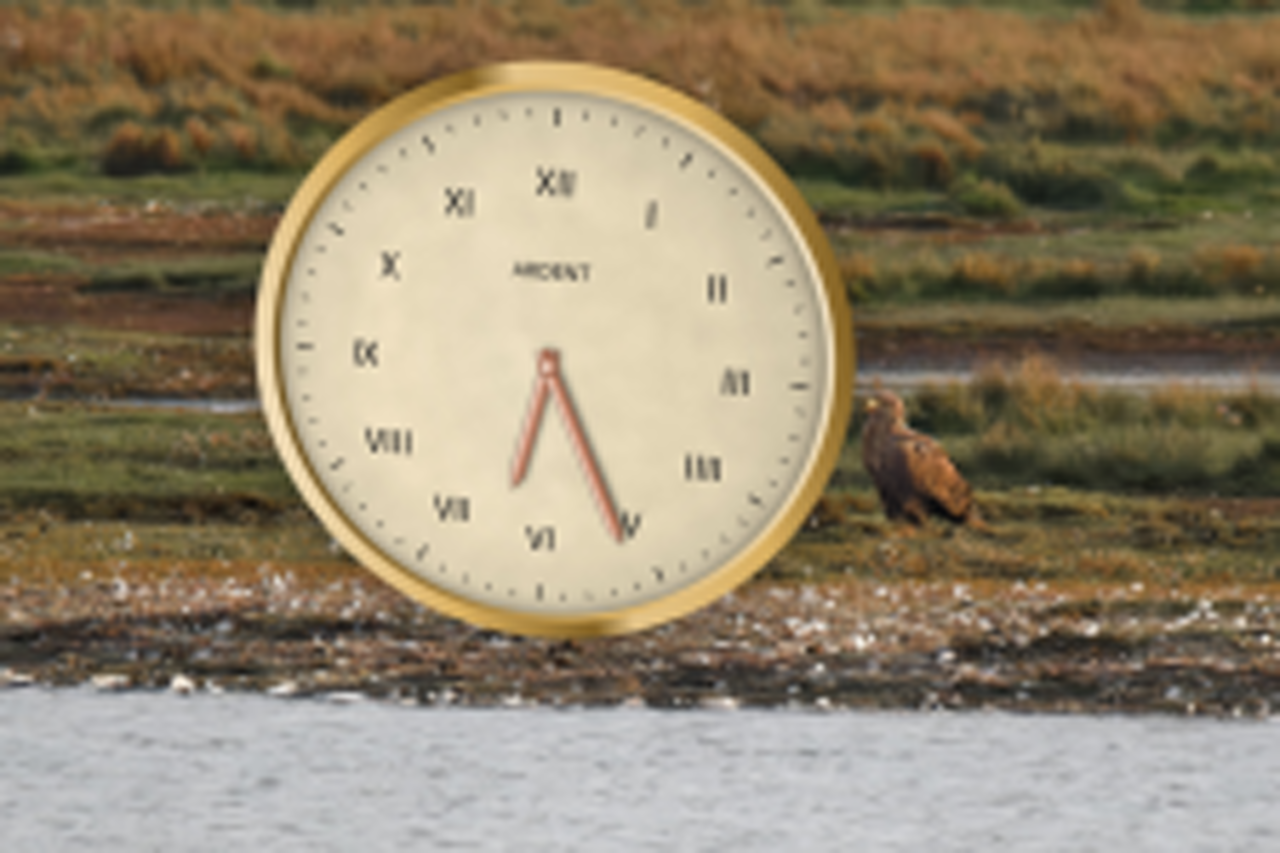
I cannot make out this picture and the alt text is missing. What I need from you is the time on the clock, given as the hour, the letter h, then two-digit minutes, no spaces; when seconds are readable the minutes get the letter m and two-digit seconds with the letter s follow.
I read 6h26
